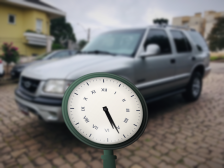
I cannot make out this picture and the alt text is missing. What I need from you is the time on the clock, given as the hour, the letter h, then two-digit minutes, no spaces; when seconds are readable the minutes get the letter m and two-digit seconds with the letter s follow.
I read 5h26
